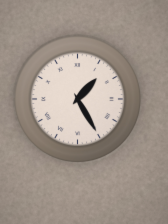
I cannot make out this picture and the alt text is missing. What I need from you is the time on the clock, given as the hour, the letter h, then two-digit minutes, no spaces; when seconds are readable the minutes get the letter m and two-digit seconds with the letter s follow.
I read 1h25
